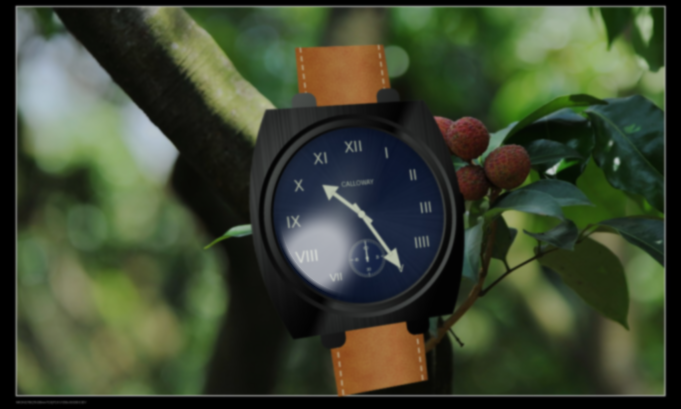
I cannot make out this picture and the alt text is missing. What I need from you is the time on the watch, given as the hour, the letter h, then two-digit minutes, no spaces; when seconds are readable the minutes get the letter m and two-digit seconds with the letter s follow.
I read 10h25
